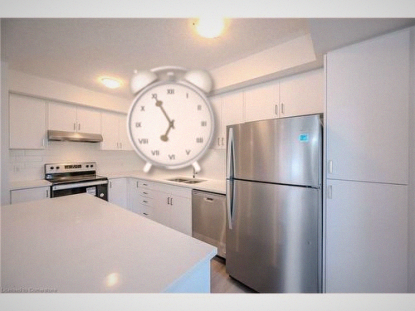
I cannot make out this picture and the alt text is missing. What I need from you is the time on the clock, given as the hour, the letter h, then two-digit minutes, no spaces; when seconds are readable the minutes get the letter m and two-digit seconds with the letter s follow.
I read 6h55
